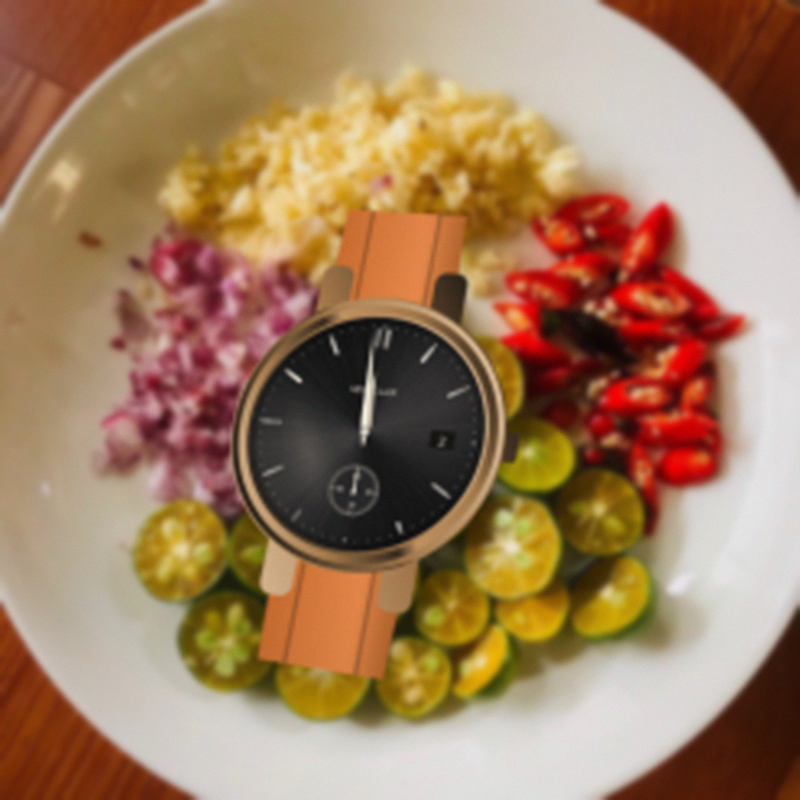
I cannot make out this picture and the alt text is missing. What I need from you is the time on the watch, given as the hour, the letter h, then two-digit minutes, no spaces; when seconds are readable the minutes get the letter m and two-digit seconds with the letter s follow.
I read 11h59
